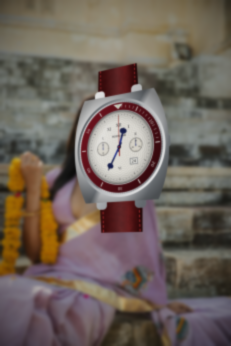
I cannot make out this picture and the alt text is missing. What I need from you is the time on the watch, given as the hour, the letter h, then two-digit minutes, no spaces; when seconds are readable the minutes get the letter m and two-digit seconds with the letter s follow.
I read 12h35
